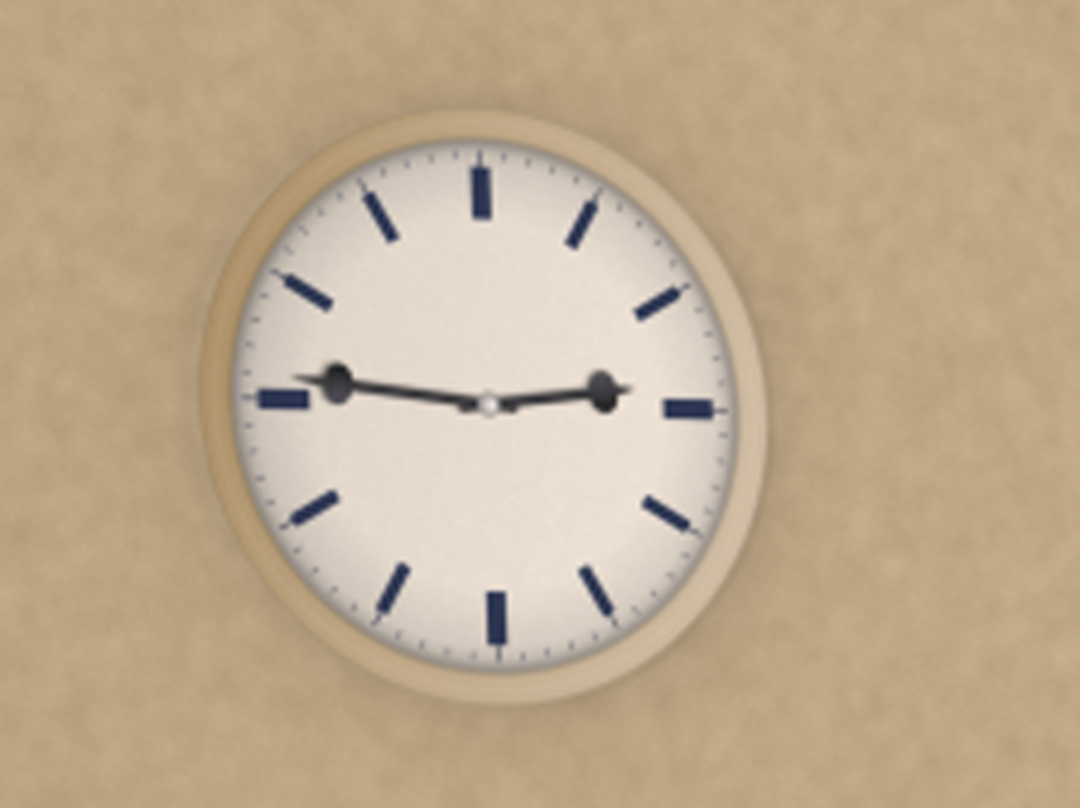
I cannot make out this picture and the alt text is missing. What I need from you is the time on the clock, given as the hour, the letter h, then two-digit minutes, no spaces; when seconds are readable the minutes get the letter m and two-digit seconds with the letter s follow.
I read 2h46
